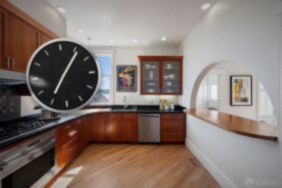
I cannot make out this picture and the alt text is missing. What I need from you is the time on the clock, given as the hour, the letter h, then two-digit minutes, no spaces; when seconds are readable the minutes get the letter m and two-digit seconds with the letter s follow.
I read 7h06
